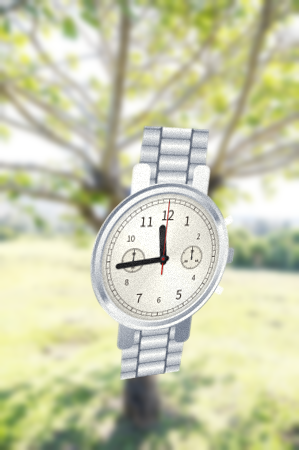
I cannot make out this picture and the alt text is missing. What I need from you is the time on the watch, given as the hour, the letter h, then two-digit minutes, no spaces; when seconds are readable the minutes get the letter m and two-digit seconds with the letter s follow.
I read 11h44
